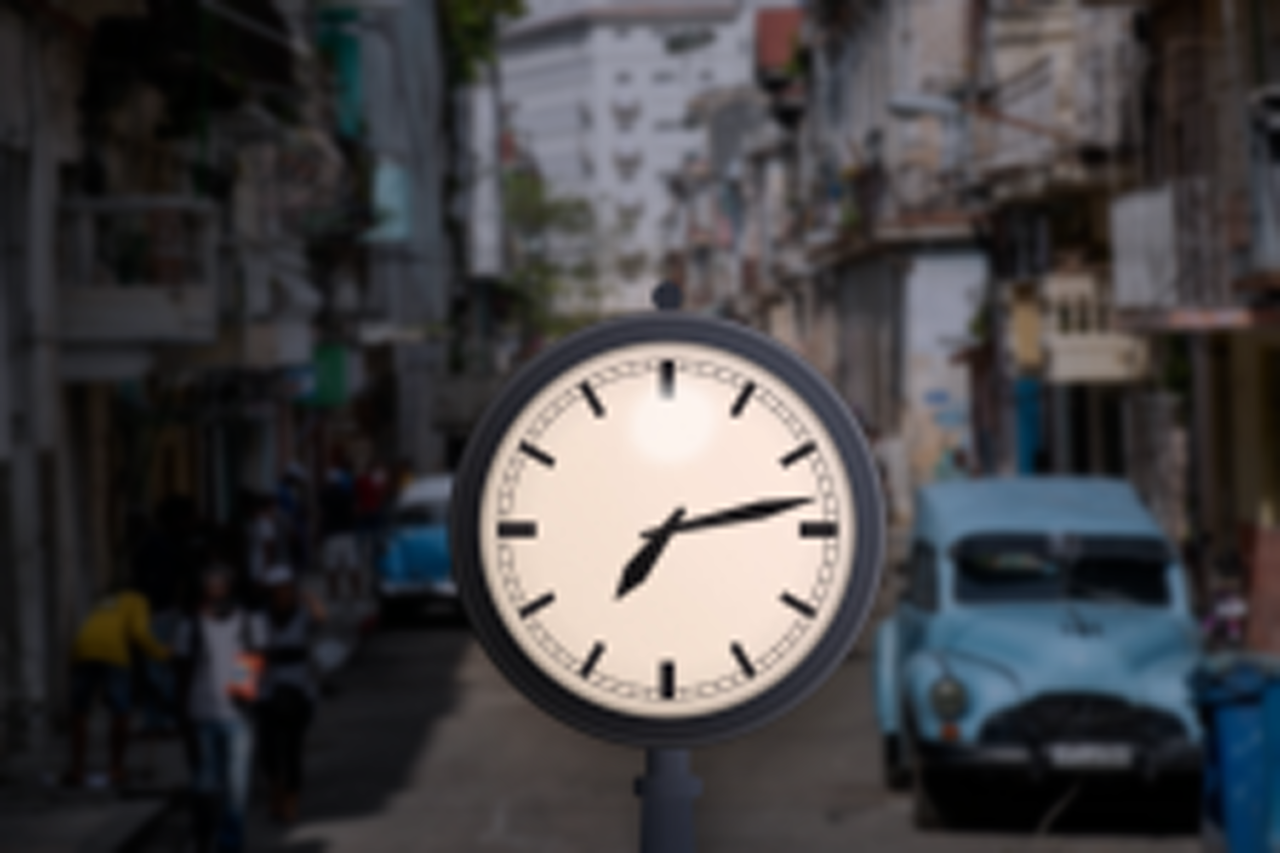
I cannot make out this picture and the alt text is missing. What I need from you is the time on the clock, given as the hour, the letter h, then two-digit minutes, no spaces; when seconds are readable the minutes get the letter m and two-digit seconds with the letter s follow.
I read 7h13
